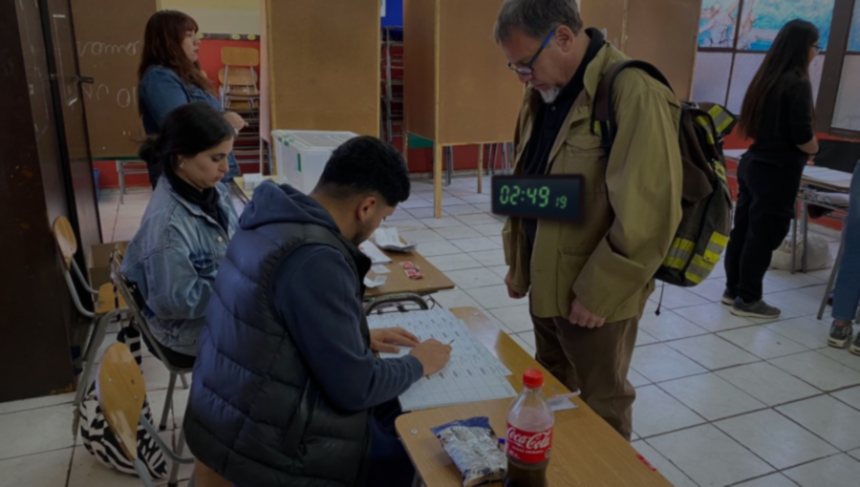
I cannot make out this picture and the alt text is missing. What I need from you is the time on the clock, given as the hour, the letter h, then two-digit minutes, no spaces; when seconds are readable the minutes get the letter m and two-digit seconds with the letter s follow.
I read 2h49
